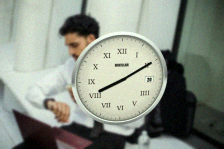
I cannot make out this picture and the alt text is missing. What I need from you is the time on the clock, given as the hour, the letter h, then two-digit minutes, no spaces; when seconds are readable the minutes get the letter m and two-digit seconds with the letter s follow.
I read 8h10
